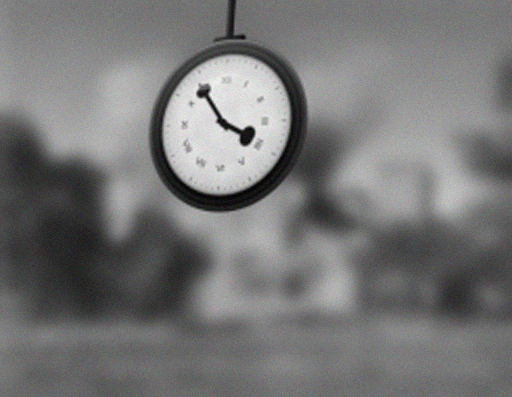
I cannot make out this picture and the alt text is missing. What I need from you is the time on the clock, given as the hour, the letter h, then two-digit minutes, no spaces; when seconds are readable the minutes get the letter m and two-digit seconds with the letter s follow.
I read 3h54
